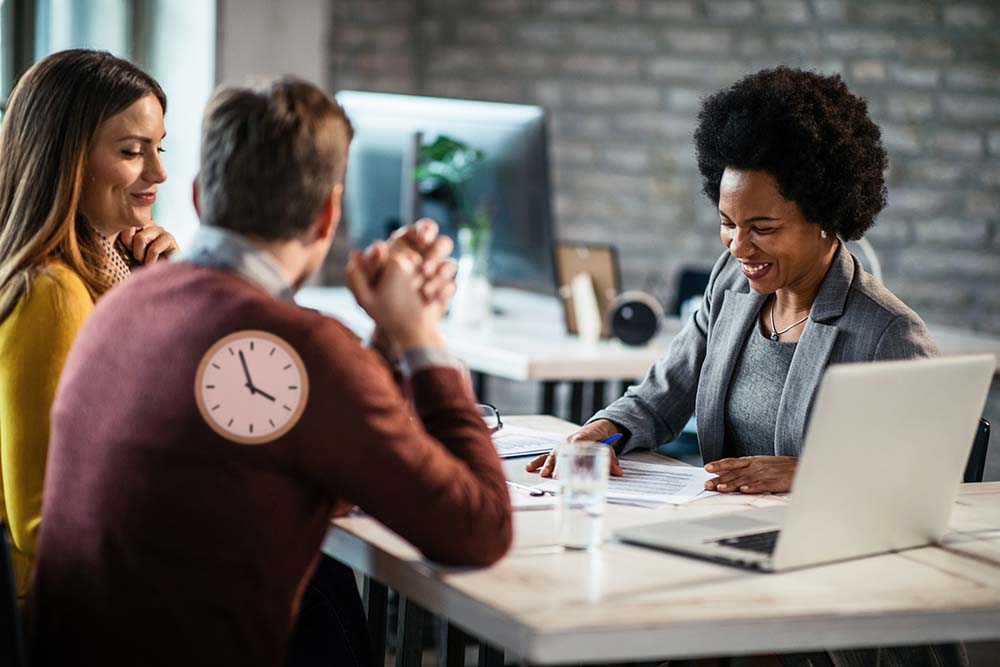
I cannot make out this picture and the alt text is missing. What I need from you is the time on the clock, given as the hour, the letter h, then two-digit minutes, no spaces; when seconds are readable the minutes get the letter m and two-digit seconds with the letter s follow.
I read 3h57
